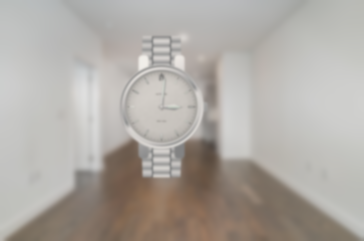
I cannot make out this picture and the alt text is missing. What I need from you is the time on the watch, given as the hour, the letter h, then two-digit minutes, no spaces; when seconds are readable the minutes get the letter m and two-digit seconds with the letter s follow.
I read 3h01
